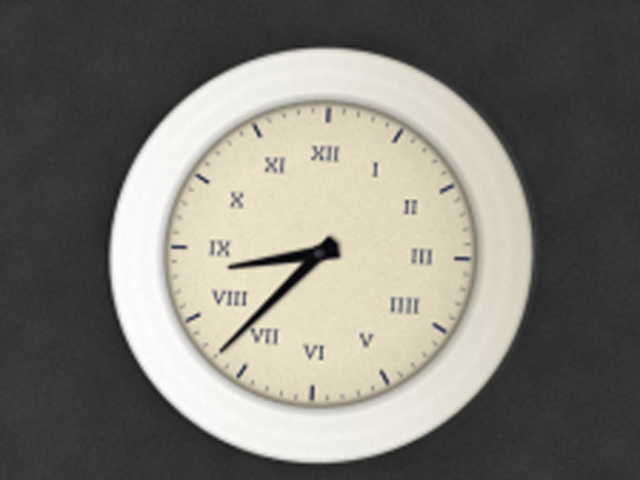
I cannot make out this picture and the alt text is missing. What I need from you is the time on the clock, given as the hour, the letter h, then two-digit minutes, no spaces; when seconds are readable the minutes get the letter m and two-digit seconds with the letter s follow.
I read 8h37
